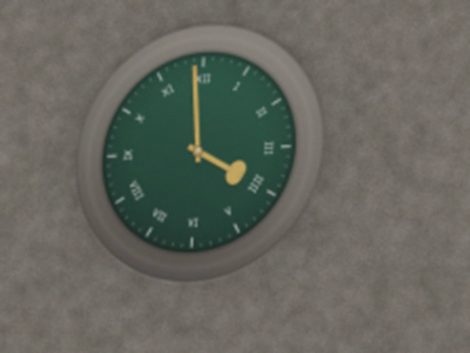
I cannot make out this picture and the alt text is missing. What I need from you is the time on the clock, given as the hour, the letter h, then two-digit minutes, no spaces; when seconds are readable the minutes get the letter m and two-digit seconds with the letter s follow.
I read 3h59
